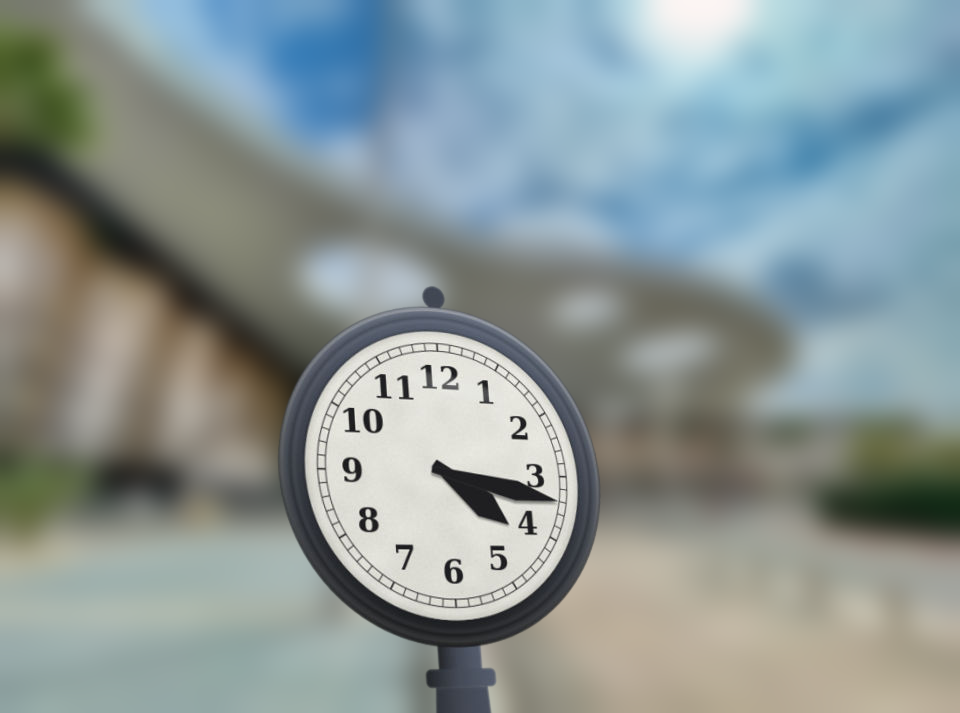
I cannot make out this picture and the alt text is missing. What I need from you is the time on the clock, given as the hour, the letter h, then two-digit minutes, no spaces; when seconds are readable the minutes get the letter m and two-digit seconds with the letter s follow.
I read 4h17
